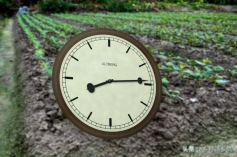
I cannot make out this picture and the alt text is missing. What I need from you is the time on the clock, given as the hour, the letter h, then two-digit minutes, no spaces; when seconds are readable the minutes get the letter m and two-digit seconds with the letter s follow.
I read 8h14
